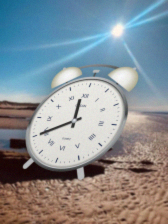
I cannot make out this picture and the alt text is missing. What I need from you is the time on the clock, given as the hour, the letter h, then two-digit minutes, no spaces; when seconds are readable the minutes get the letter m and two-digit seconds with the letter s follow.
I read 11h40
